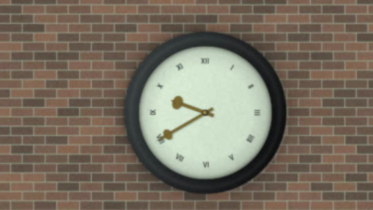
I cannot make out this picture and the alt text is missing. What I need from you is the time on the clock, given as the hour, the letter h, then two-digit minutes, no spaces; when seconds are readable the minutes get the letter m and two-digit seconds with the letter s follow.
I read 9h40
